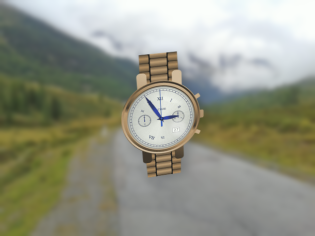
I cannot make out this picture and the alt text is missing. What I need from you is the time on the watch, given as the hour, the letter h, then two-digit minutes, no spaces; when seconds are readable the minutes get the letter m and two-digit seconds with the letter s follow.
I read 2h55
